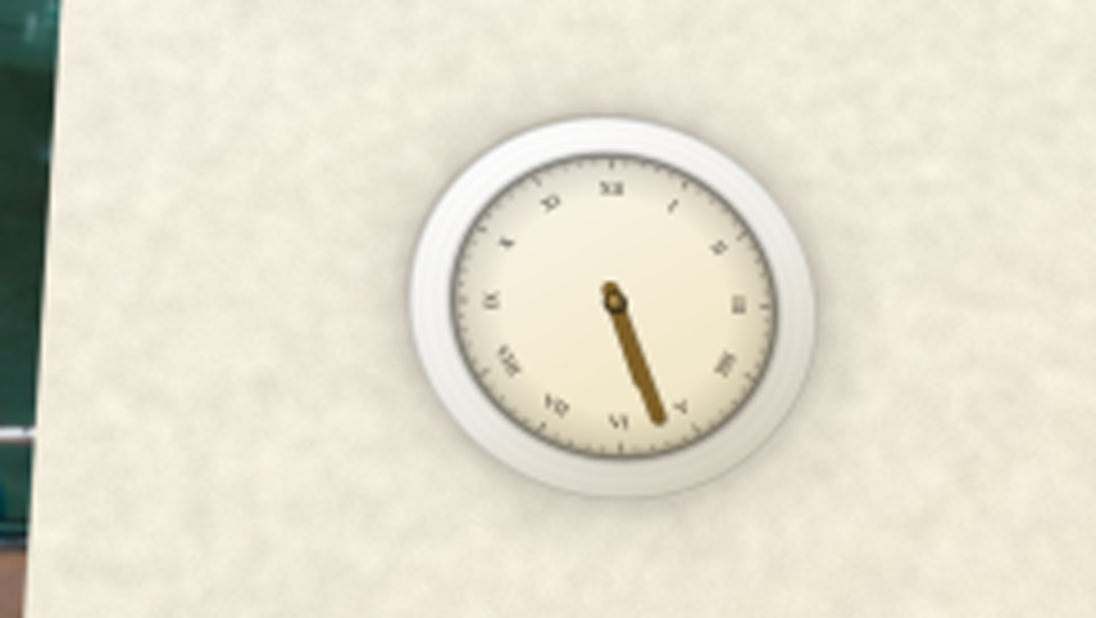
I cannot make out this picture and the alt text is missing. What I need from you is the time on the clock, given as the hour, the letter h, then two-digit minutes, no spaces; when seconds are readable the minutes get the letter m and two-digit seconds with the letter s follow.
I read 5h27
